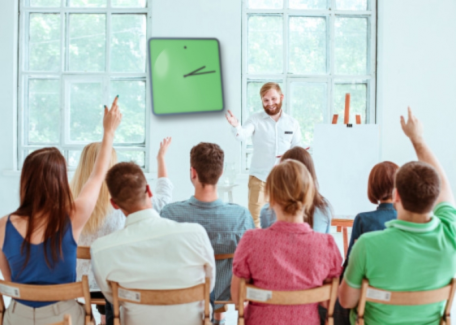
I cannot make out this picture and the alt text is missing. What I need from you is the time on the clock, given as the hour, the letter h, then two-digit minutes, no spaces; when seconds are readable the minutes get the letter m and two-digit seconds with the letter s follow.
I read 2h14
